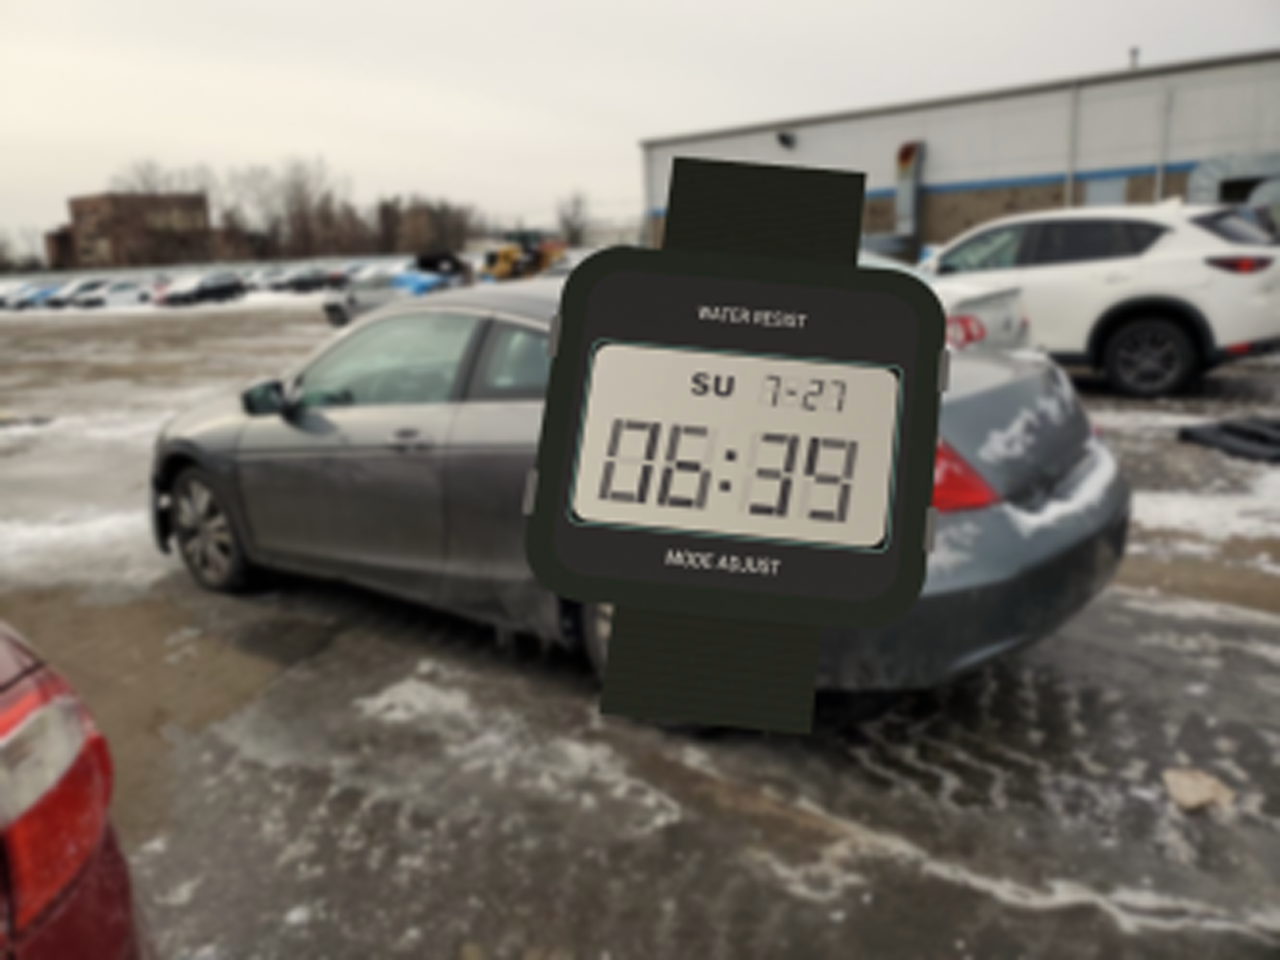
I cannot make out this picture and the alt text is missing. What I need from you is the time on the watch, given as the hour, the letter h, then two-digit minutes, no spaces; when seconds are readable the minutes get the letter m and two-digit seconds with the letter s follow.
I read 6h39
